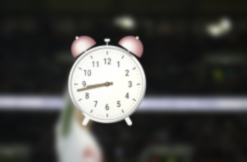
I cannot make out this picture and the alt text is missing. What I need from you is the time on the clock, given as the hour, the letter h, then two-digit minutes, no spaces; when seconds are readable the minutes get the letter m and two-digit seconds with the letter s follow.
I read 8h43
